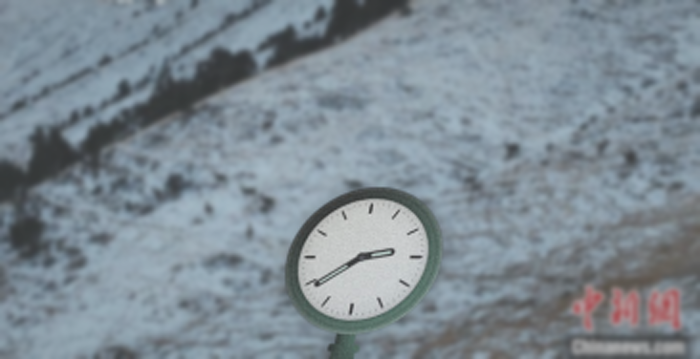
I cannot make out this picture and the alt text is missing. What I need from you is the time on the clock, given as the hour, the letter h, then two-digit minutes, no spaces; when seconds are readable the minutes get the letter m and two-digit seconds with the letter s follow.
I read 2h39
